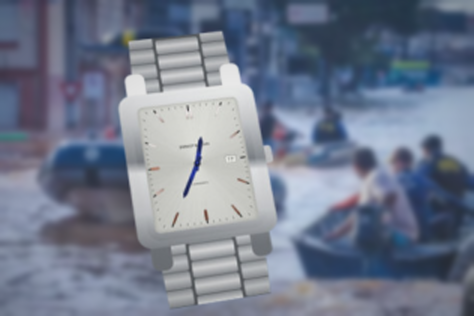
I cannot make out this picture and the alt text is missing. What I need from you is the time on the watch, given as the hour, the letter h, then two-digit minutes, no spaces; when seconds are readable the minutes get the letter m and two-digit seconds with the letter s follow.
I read 12h35
